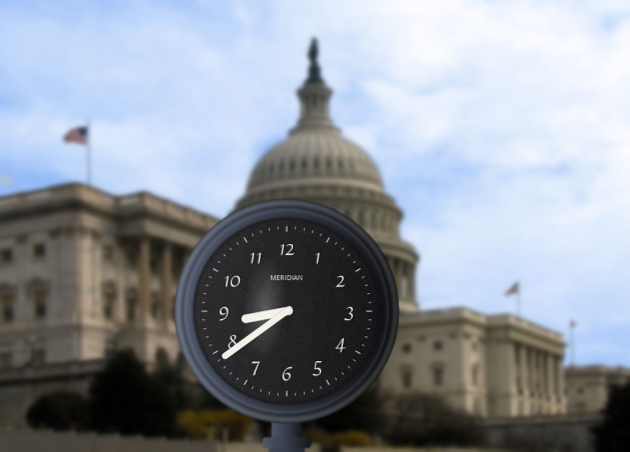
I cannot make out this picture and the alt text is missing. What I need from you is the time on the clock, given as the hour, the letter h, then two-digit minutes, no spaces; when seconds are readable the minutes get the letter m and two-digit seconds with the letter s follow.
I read 8h39
